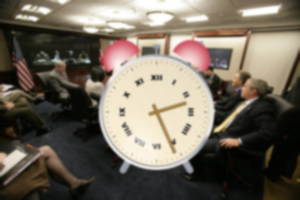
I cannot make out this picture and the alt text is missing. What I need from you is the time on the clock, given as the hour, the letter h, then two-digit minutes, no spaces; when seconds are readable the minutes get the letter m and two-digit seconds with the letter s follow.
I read 2h26
